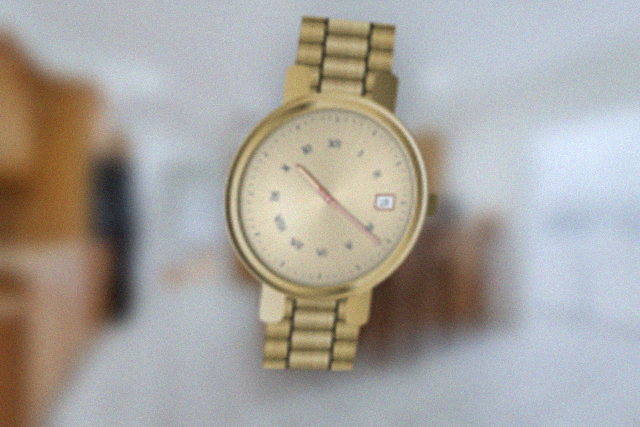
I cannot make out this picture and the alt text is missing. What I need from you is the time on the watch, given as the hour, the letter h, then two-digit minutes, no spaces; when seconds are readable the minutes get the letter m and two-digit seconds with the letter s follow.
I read 10h21
